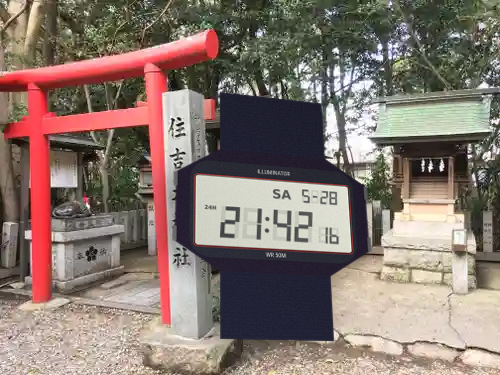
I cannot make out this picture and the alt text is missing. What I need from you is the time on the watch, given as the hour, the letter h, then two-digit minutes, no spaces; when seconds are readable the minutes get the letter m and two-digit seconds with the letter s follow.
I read 21h42m16s
